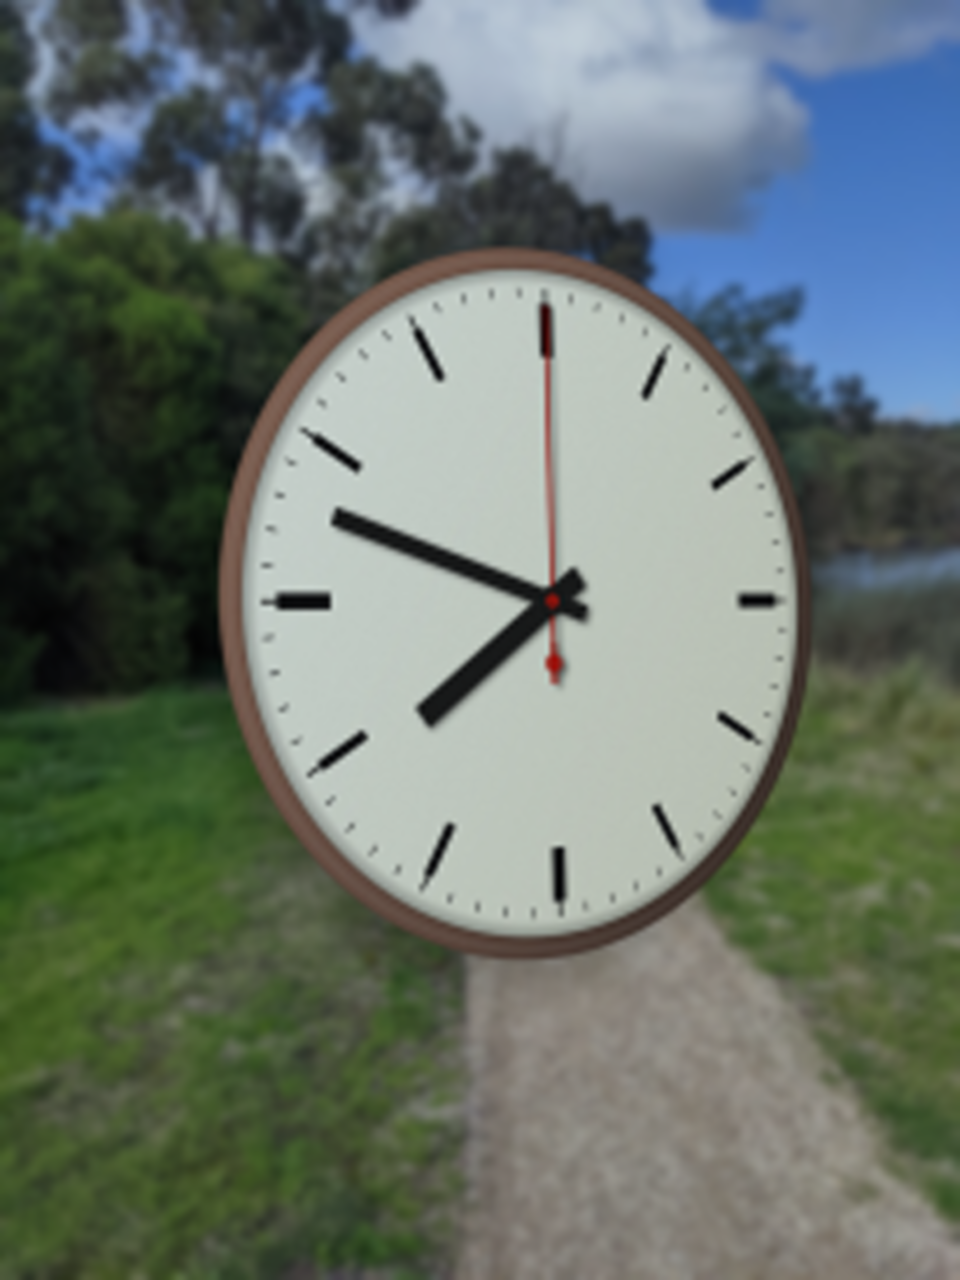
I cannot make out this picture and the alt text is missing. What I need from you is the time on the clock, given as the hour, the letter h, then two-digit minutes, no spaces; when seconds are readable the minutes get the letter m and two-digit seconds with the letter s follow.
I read 7h48m00s
